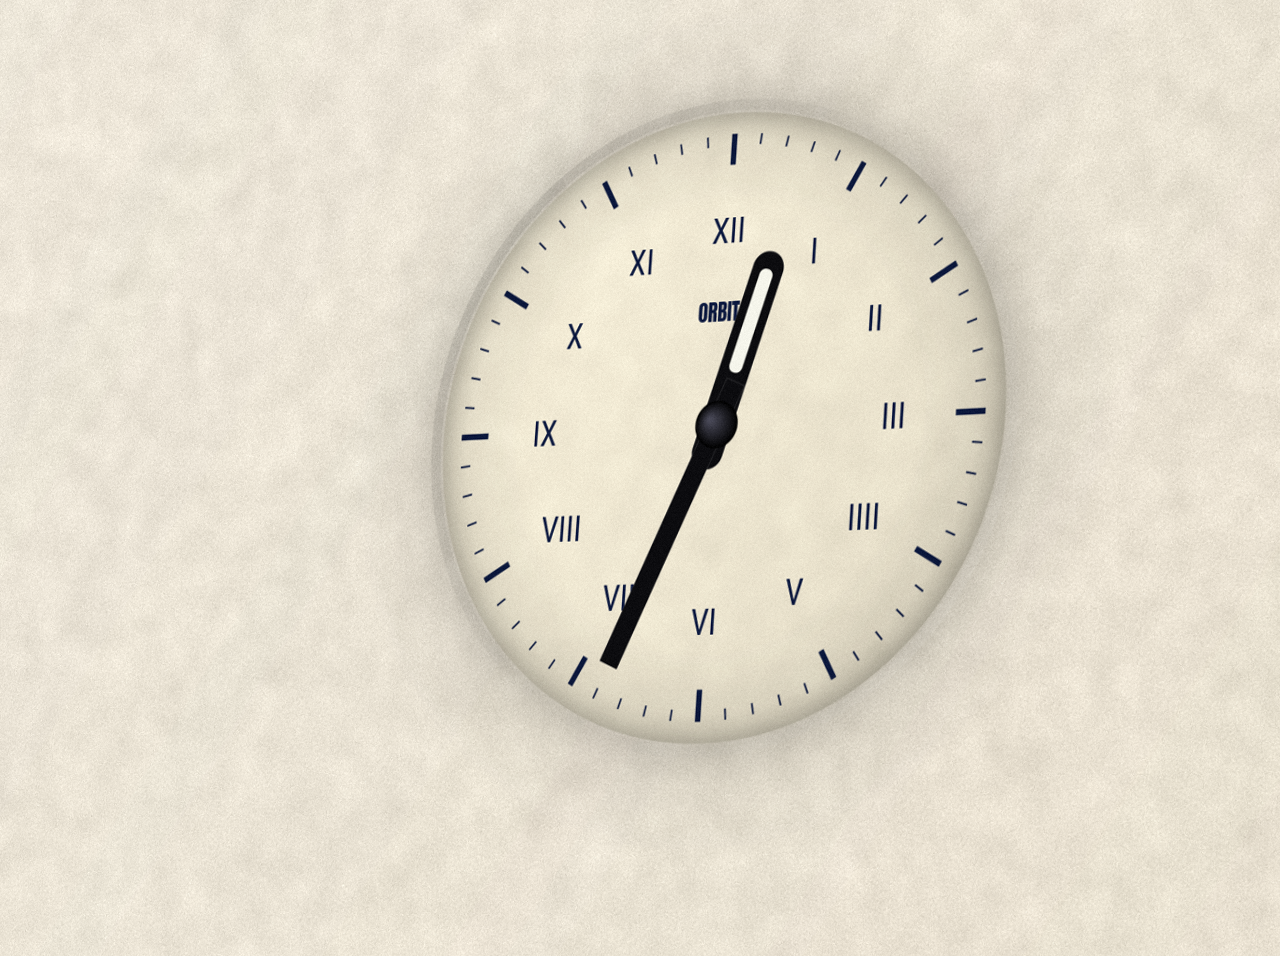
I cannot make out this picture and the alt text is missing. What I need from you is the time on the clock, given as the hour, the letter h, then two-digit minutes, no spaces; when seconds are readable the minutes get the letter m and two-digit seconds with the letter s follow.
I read 12h34
